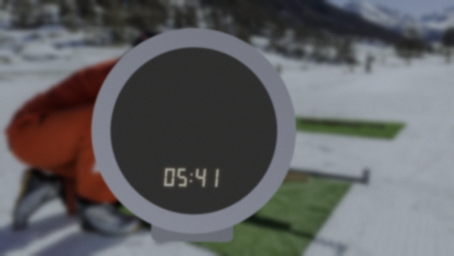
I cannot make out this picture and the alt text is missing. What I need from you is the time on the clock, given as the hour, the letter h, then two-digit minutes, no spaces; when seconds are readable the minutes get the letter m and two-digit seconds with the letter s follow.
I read 5h41
